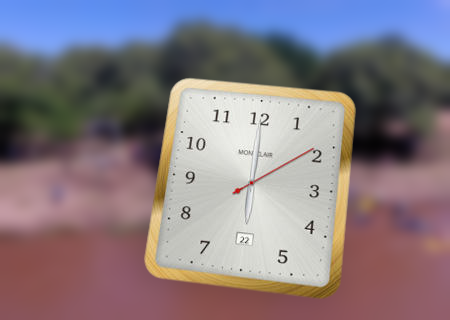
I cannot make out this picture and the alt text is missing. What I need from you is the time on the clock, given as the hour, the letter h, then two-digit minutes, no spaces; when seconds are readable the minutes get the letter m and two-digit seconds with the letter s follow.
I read 6h00m09s
